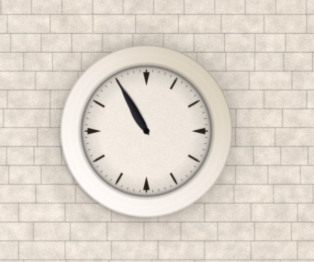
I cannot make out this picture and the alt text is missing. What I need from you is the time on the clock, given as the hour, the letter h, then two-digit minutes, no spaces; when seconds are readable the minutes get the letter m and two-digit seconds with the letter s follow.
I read 10h55
